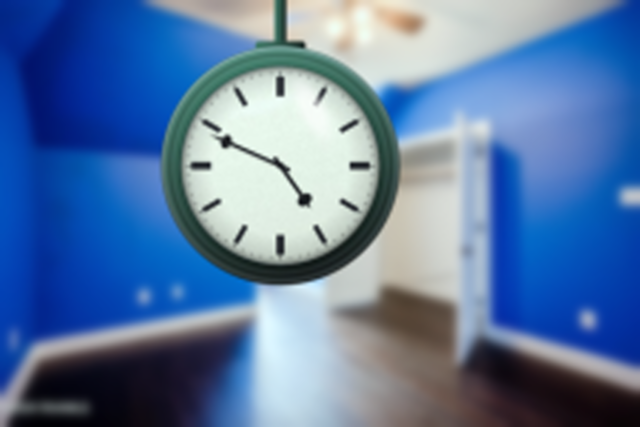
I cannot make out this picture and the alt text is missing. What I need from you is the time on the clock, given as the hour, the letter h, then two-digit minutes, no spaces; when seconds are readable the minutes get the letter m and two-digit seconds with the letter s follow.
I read 4h49
